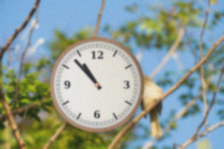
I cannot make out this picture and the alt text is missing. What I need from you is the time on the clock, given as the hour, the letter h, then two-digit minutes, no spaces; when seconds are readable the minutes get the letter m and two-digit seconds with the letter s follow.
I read 10h53
